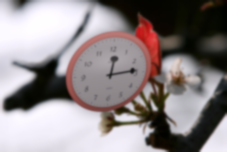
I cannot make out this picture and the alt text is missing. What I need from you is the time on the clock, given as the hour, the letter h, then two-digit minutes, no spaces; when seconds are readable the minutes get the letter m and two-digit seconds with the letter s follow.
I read 12h14
